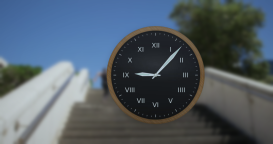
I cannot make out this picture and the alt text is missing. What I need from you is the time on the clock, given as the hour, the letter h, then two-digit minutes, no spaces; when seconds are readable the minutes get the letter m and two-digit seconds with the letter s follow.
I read 9h07
